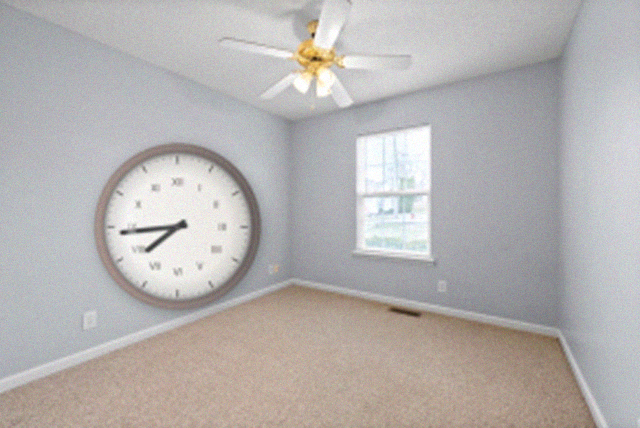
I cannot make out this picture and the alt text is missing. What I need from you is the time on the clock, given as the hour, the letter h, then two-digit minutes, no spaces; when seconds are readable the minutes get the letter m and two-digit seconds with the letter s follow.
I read 7h44
